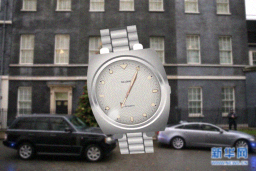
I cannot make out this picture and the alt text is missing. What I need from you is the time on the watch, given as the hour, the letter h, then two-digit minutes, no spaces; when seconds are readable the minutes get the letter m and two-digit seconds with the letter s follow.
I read 7h05
